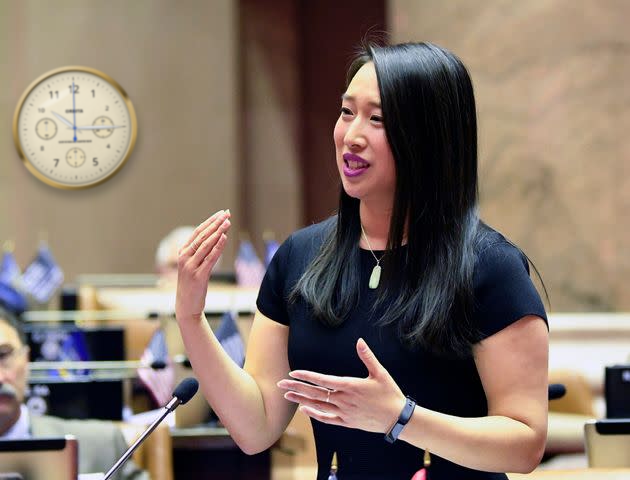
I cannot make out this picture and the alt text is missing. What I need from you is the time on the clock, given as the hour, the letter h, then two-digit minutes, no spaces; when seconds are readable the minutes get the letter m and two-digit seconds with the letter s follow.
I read 10h15
